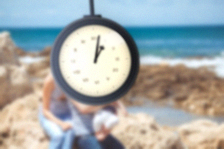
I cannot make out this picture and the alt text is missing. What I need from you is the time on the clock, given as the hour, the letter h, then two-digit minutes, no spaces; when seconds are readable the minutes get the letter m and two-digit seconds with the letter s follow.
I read 1h02
